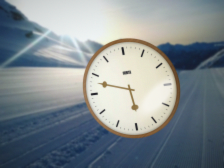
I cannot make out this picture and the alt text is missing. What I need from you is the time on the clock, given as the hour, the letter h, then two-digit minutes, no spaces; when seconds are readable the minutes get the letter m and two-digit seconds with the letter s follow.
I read 5h48
